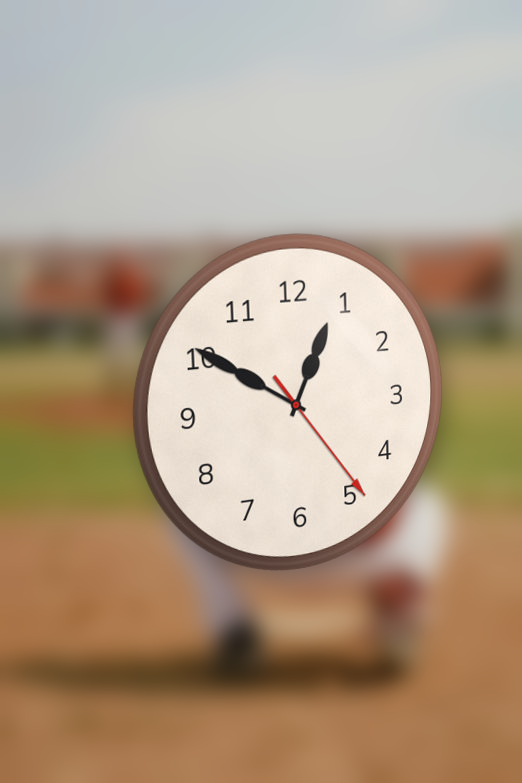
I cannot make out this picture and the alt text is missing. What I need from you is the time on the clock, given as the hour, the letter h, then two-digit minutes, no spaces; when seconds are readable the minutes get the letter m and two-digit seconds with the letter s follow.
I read 12h50m24s
